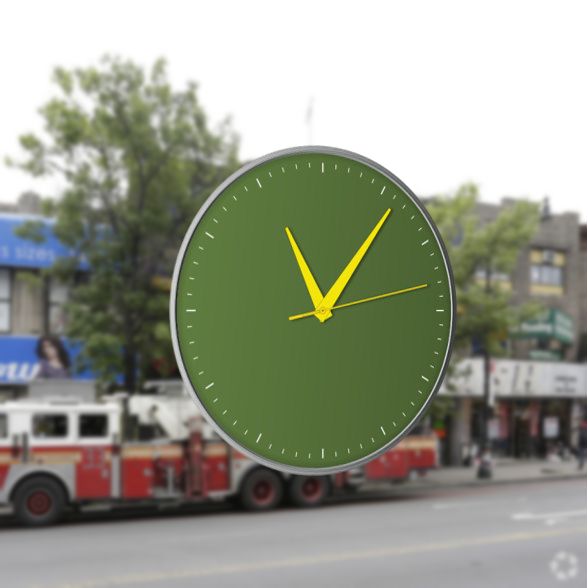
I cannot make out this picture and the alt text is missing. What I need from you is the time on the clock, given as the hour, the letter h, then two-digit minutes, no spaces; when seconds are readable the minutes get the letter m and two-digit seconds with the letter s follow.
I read 11h06m13s
